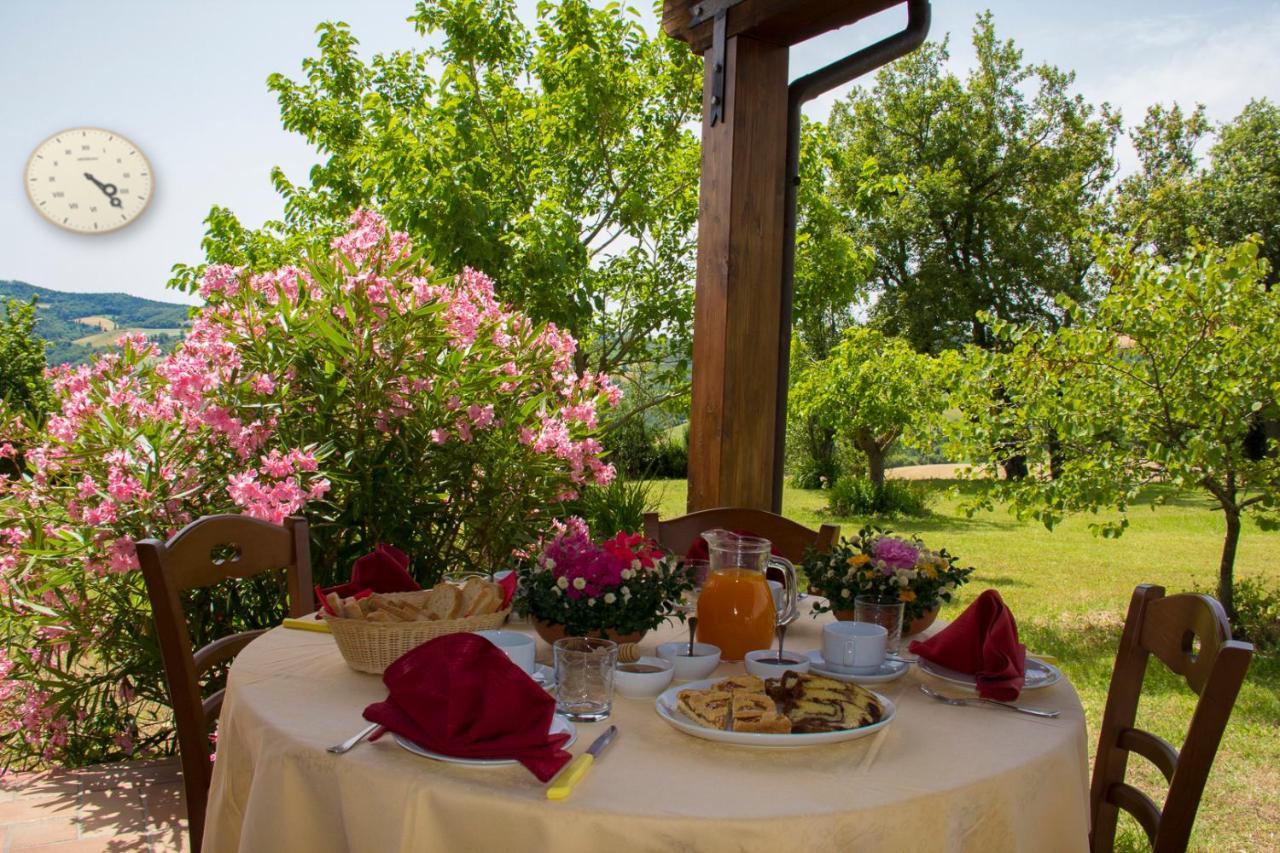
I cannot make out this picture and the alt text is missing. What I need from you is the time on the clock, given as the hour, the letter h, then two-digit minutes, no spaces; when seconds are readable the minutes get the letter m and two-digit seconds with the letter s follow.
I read 4h24
